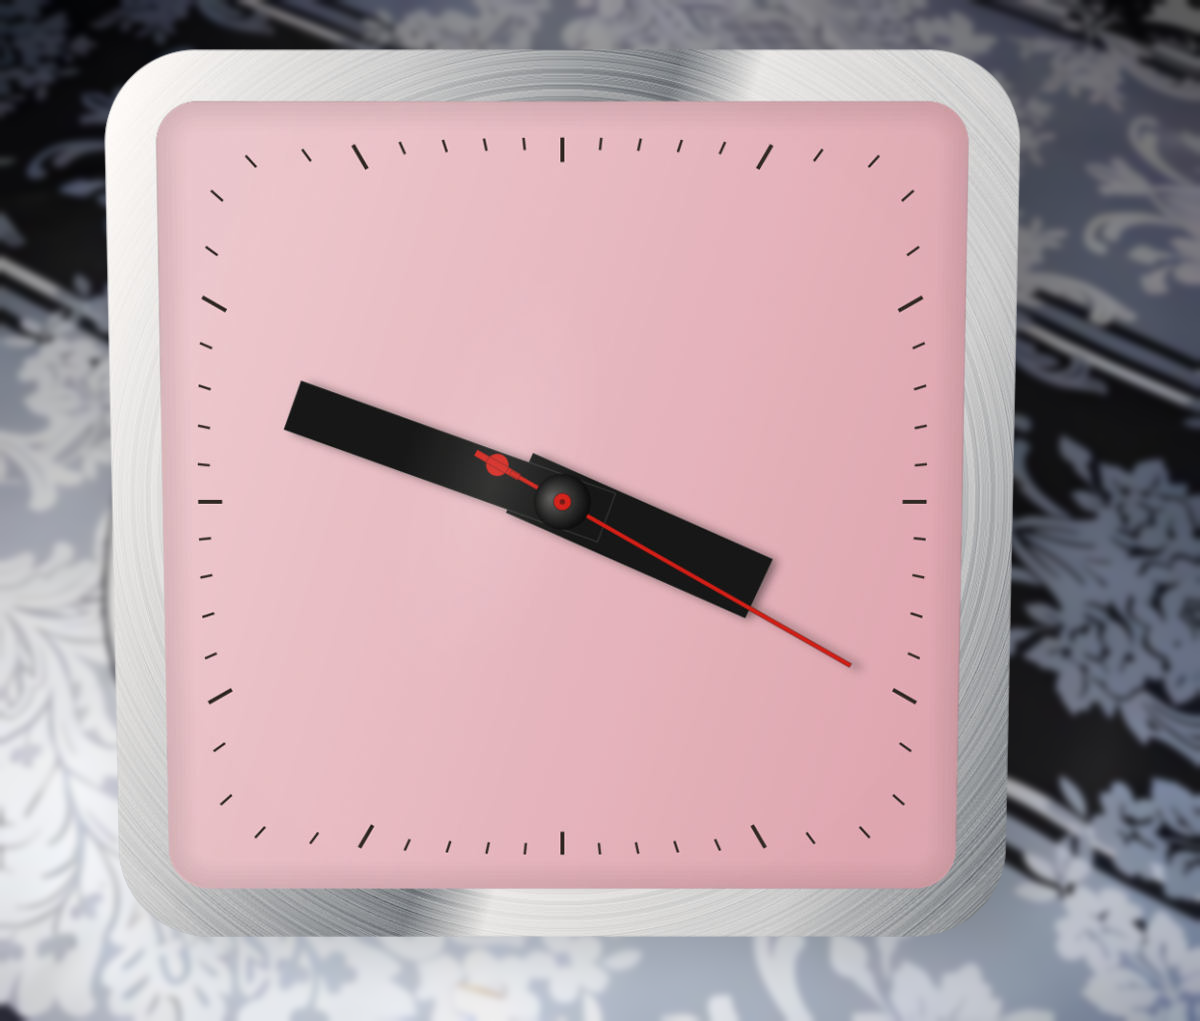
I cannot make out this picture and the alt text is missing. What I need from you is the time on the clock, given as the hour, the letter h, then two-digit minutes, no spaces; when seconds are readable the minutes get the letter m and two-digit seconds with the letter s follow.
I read 3h48m20s
